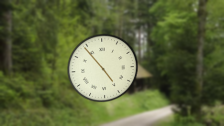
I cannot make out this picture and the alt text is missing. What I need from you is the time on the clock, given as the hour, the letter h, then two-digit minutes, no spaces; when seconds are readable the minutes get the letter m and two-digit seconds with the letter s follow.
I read 4h54
